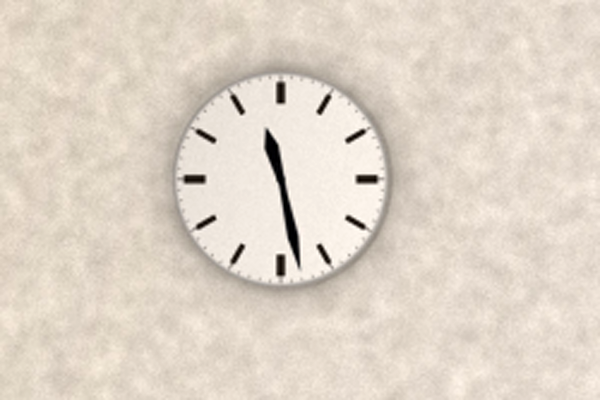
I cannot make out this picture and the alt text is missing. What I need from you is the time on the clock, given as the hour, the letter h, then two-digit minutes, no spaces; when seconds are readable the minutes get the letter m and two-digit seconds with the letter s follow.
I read 11h28
